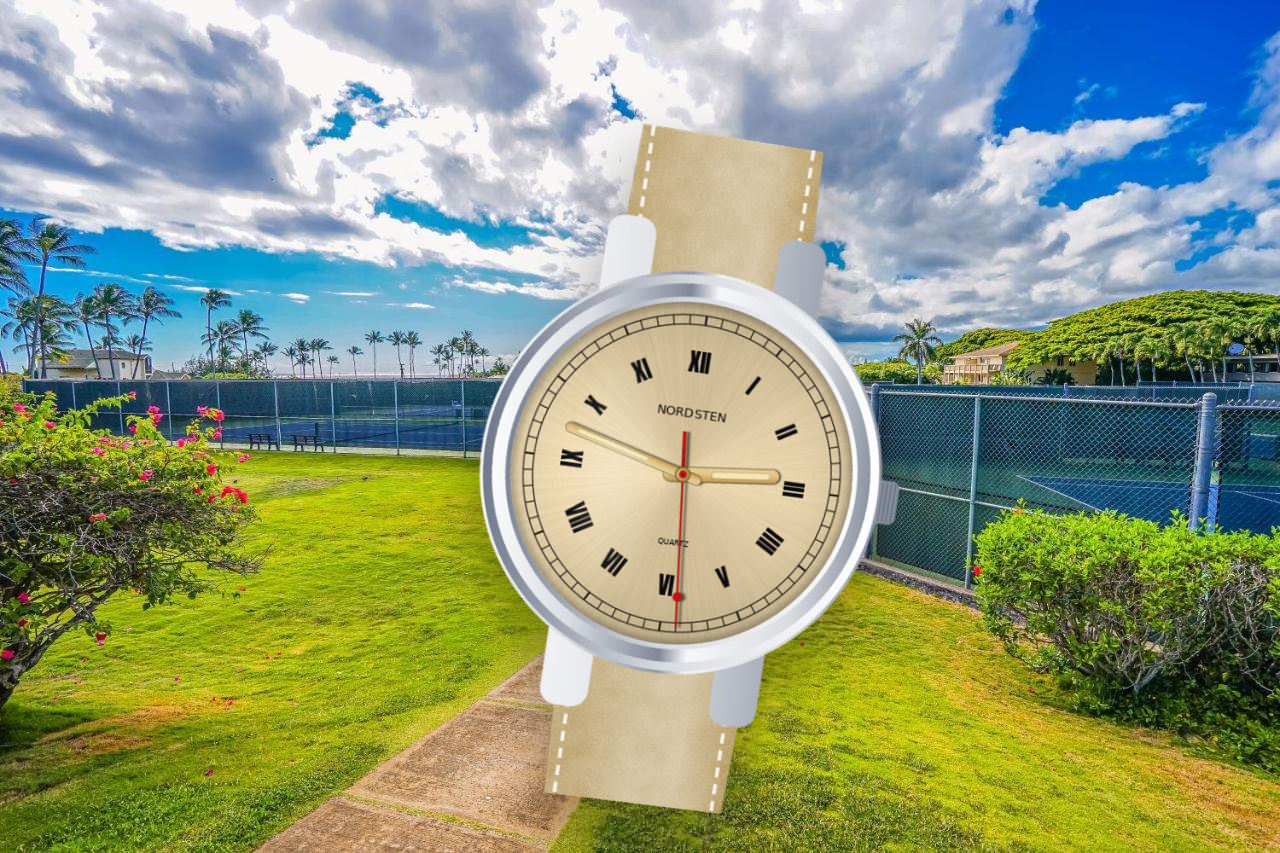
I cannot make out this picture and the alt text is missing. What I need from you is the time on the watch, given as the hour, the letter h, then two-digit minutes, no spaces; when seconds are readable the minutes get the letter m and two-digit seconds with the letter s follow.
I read 2h47m29s
